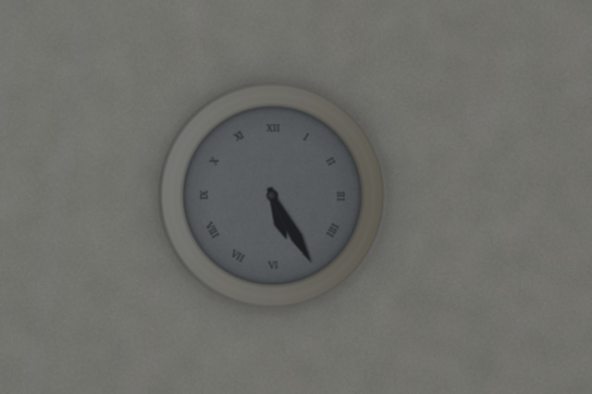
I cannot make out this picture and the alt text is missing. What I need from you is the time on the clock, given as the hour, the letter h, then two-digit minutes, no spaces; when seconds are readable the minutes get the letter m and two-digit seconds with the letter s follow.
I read 5h25
